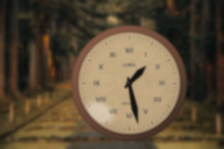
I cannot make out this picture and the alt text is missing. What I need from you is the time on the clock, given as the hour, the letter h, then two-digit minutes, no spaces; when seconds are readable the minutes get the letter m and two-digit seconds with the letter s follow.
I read 1h28
